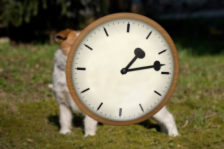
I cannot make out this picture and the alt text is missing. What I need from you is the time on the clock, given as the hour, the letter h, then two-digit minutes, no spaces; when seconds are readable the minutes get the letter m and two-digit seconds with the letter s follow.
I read 1h13
